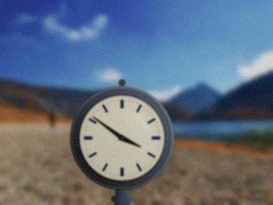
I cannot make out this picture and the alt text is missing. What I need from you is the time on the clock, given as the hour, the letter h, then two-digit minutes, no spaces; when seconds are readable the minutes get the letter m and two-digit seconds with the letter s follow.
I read 3h51
